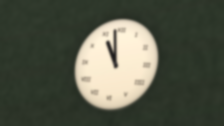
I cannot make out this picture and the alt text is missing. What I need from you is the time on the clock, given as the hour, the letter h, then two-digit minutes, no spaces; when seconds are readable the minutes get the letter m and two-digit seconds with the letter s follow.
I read 10h58
